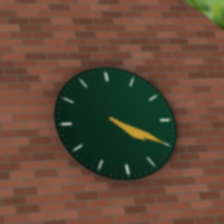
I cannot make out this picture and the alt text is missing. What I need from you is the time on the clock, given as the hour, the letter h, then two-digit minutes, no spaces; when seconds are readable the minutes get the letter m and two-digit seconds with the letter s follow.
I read 4h20
